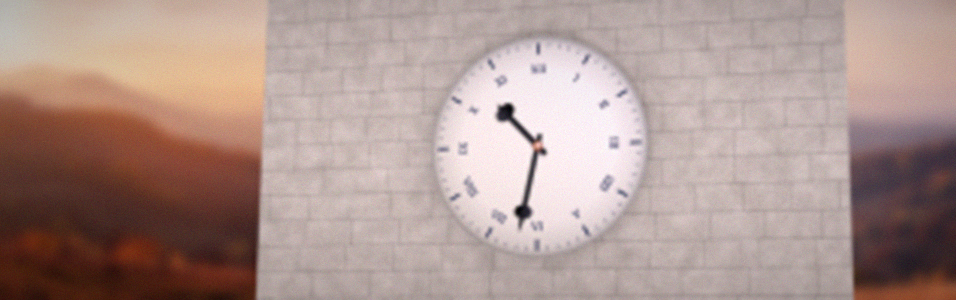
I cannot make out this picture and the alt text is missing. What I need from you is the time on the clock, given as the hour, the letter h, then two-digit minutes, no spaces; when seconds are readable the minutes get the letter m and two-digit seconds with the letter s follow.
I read 10h32
